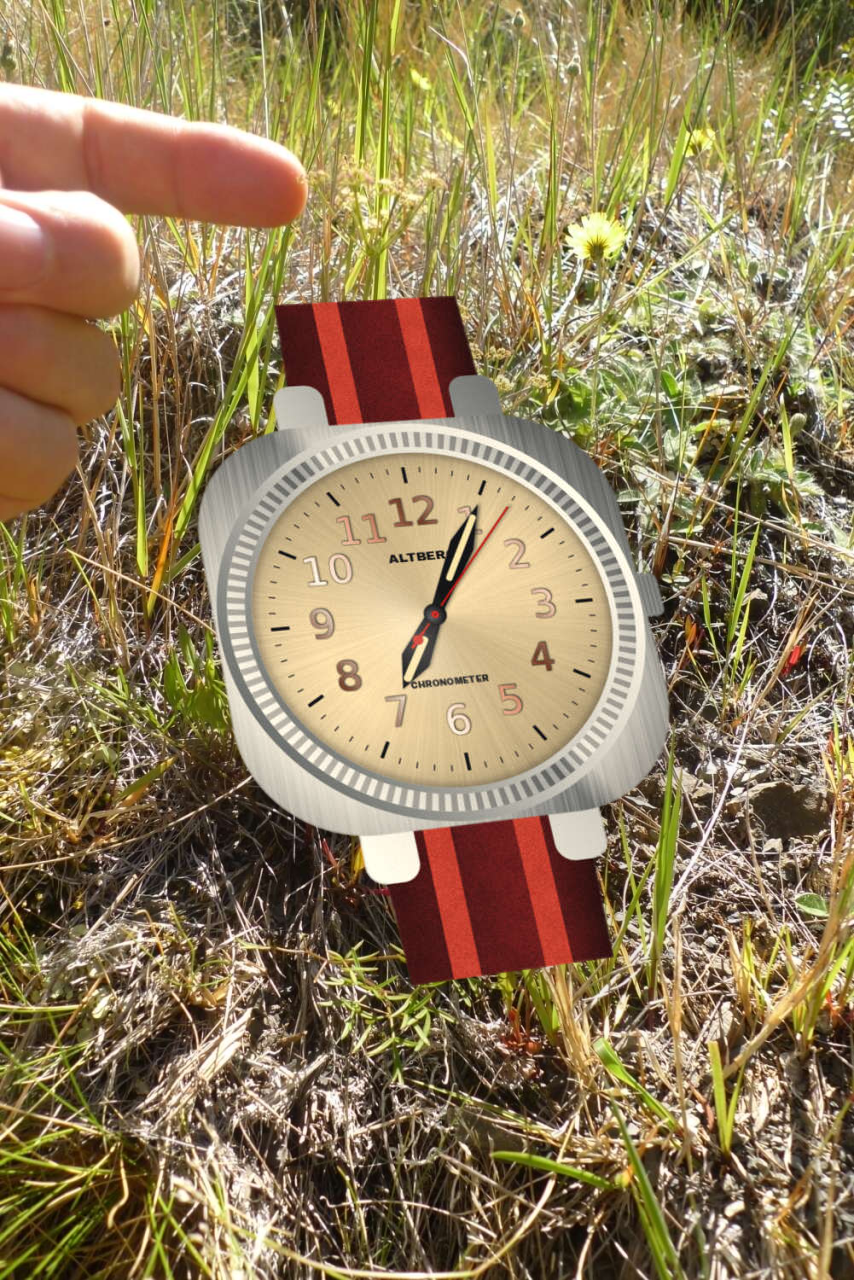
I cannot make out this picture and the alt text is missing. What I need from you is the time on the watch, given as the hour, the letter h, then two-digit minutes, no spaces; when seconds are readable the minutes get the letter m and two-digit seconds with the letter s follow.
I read 7h05m07s
